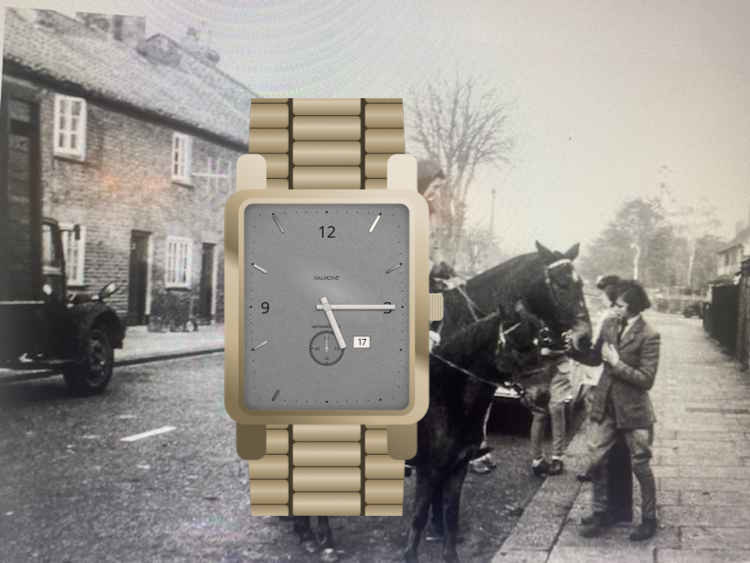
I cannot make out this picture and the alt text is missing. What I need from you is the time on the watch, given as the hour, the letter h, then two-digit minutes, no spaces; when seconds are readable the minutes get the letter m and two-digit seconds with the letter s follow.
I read 5h15
